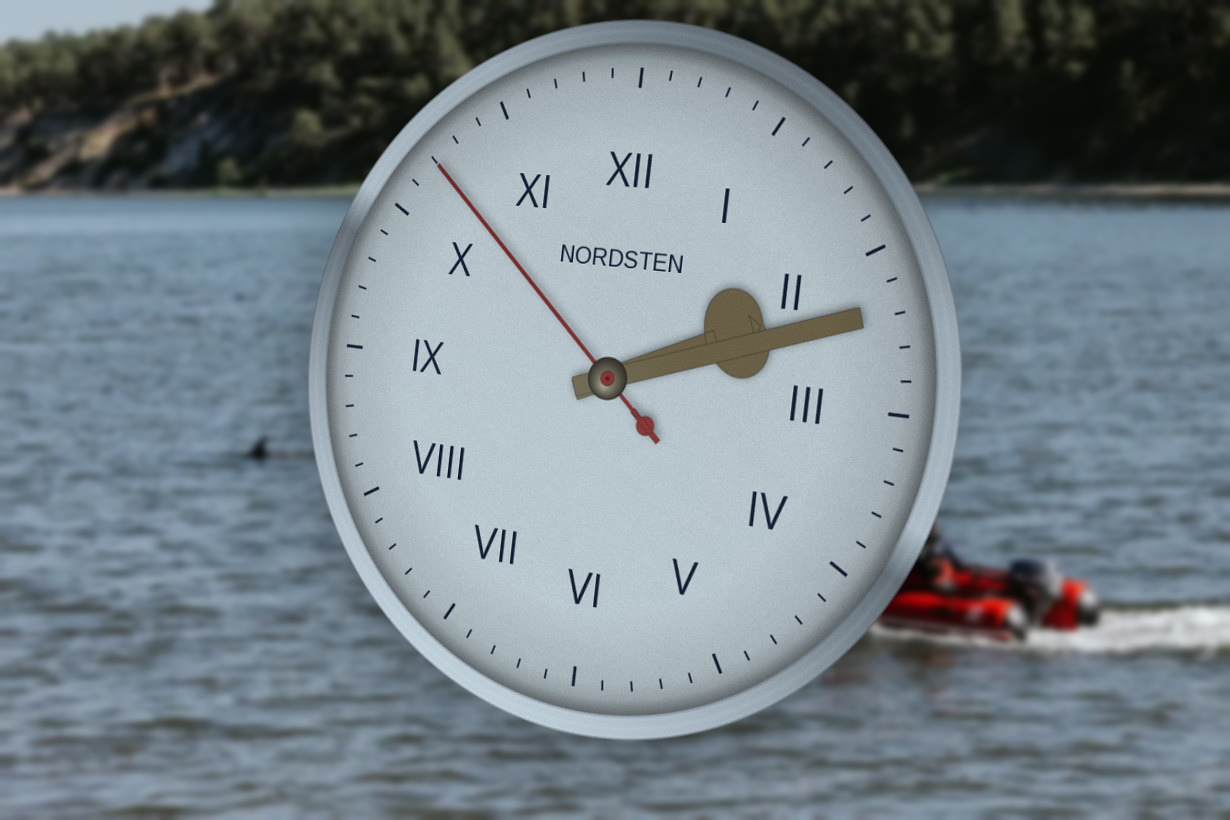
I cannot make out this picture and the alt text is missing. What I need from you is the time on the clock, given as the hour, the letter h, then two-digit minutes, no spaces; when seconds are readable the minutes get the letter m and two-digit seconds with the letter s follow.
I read 2h11m52s
